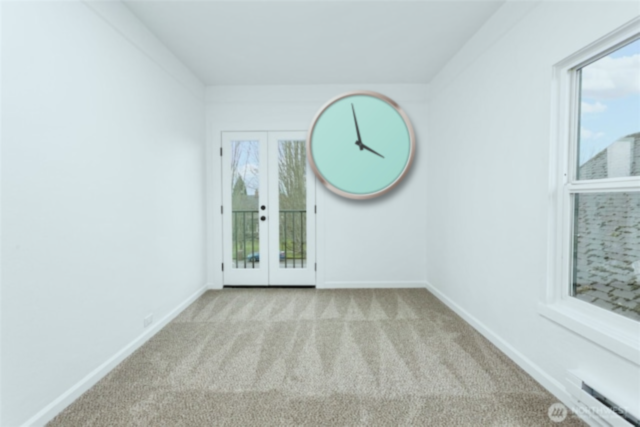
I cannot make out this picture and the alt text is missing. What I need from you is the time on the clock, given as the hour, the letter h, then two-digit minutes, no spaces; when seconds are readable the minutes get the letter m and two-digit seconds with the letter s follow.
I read 3h58
